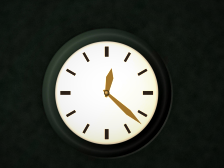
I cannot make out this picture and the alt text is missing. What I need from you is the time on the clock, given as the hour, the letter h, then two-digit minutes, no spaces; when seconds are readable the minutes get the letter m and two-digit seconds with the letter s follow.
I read 12h22
